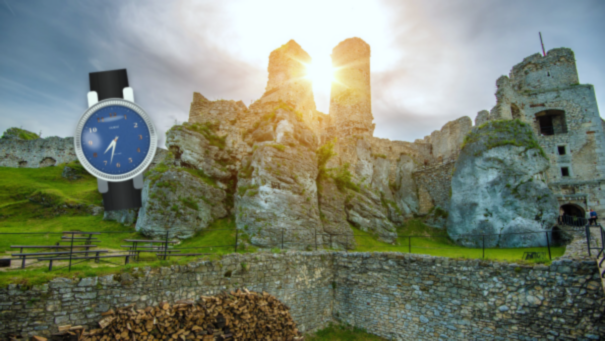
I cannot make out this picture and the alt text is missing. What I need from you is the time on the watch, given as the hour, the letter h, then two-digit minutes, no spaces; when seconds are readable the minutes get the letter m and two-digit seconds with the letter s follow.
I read 7h33
